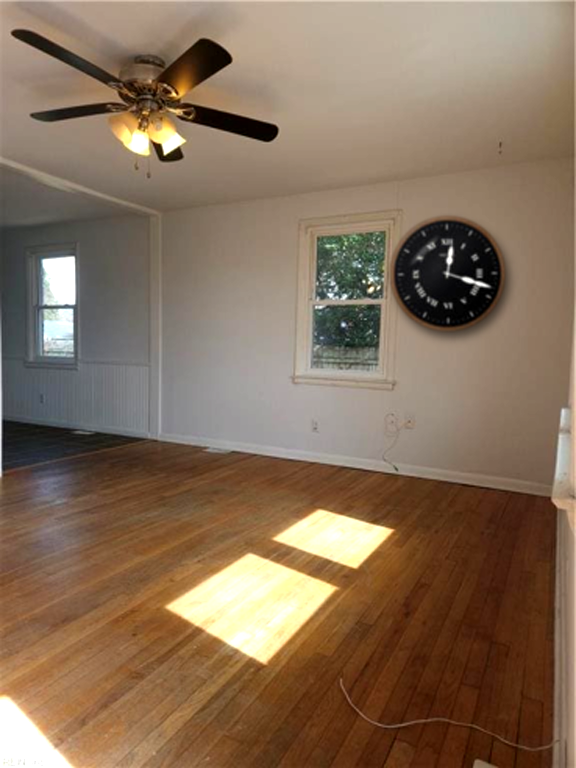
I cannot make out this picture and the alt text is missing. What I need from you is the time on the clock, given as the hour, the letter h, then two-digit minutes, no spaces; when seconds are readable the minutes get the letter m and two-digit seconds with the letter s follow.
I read 12h18
